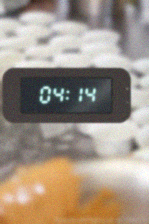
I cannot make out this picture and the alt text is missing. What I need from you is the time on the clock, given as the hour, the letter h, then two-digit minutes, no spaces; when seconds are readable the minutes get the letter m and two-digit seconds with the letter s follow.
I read 4h14
